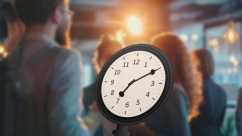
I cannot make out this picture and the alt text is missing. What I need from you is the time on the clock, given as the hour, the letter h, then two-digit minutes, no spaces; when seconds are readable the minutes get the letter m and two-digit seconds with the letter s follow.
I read 7h10
